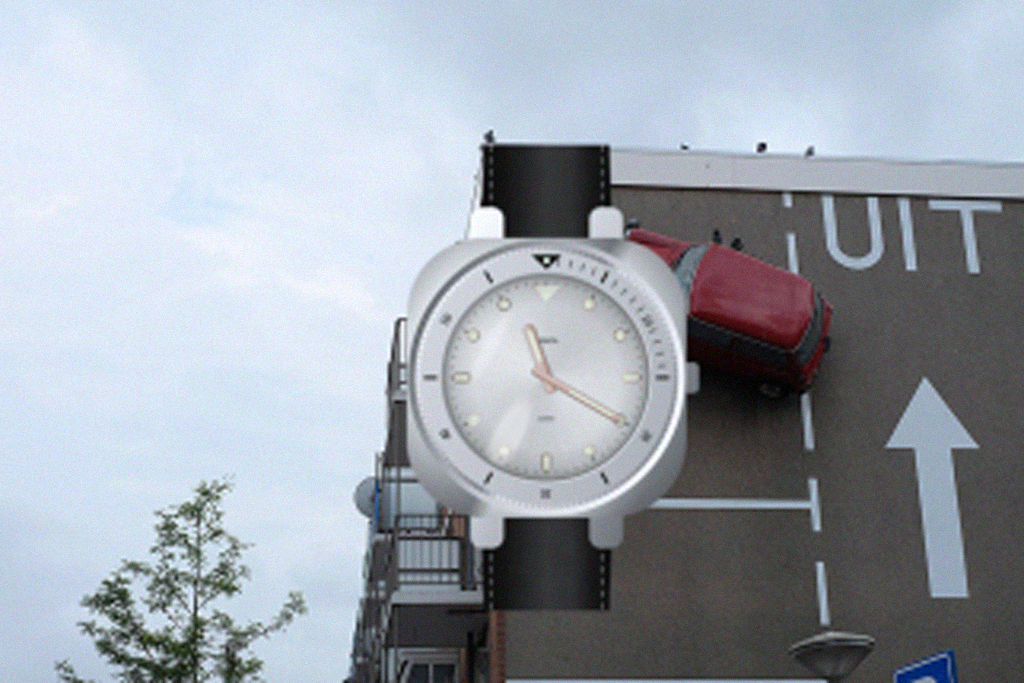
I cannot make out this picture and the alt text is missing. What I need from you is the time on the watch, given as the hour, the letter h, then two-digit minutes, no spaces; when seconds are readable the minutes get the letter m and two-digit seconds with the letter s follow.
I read 11h20
